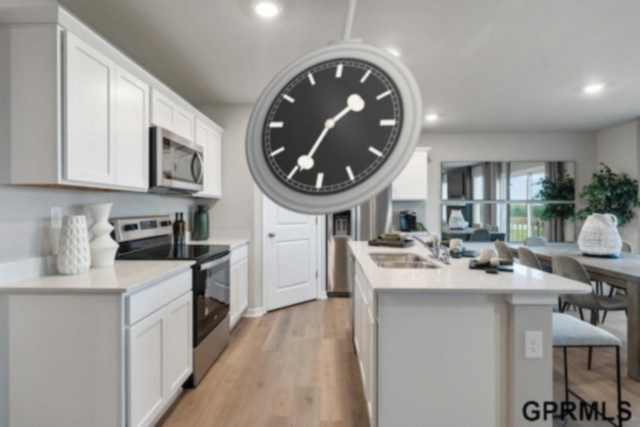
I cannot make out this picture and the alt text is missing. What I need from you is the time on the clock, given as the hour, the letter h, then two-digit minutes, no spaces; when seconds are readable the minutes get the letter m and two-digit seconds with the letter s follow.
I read 1h34
